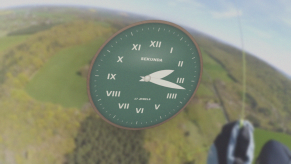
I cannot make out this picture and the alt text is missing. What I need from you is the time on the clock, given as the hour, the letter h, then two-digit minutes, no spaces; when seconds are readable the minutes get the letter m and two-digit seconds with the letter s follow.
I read 2h17
